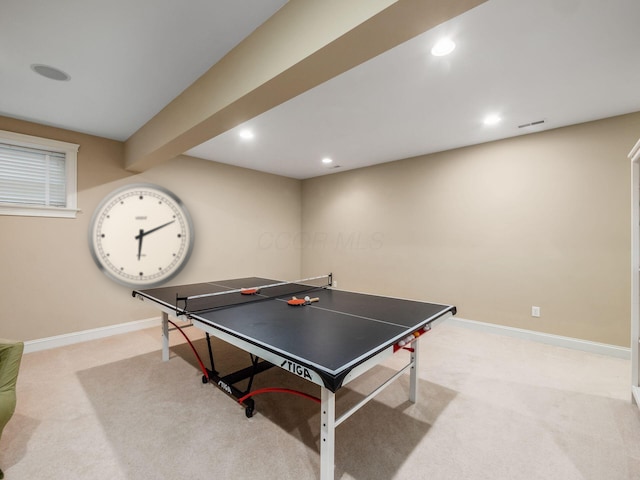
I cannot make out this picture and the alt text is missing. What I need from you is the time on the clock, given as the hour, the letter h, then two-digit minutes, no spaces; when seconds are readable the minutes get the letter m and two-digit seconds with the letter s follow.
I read 6h11
